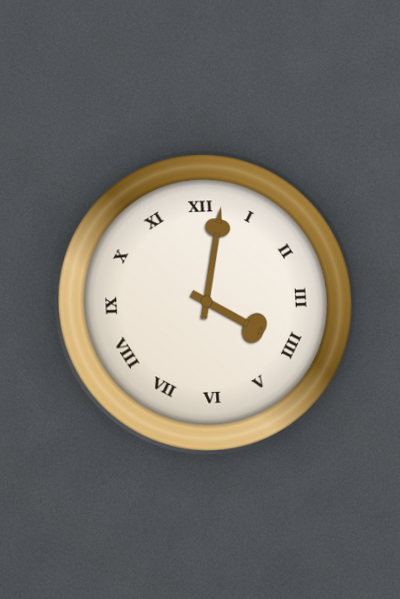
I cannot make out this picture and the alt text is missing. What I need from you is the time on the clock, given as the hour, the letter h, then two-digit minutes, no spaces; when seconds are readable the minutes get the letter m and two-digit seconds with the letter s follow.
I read 4h02
